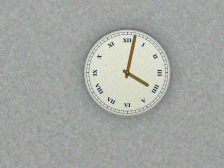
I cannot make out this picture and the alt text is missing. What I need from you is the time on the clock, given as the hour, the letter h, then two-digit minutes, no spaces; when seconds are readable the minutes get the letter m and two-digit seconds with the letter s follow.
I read 4h02
